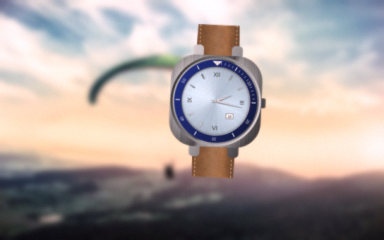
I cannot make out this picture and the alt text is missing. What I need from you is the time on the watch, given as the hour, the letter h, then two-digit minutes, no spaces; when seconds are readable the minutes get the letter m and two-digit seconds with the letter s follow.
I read 2h17
